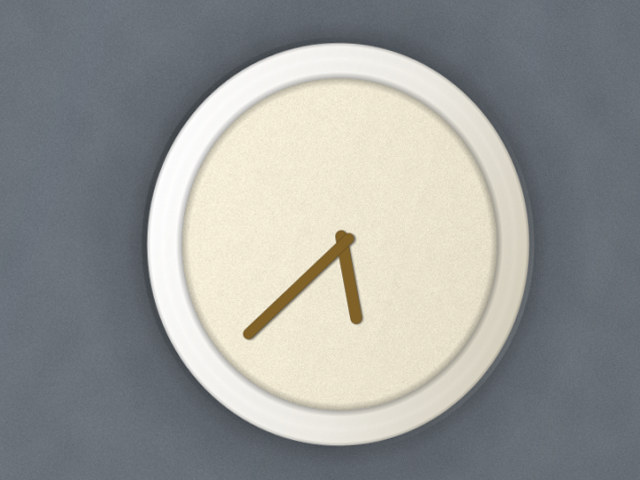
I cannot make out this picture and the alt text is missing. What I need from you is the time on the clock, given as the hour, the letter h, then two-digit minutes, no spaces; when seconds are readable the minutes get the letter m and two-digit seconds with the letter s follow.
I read 5h38
